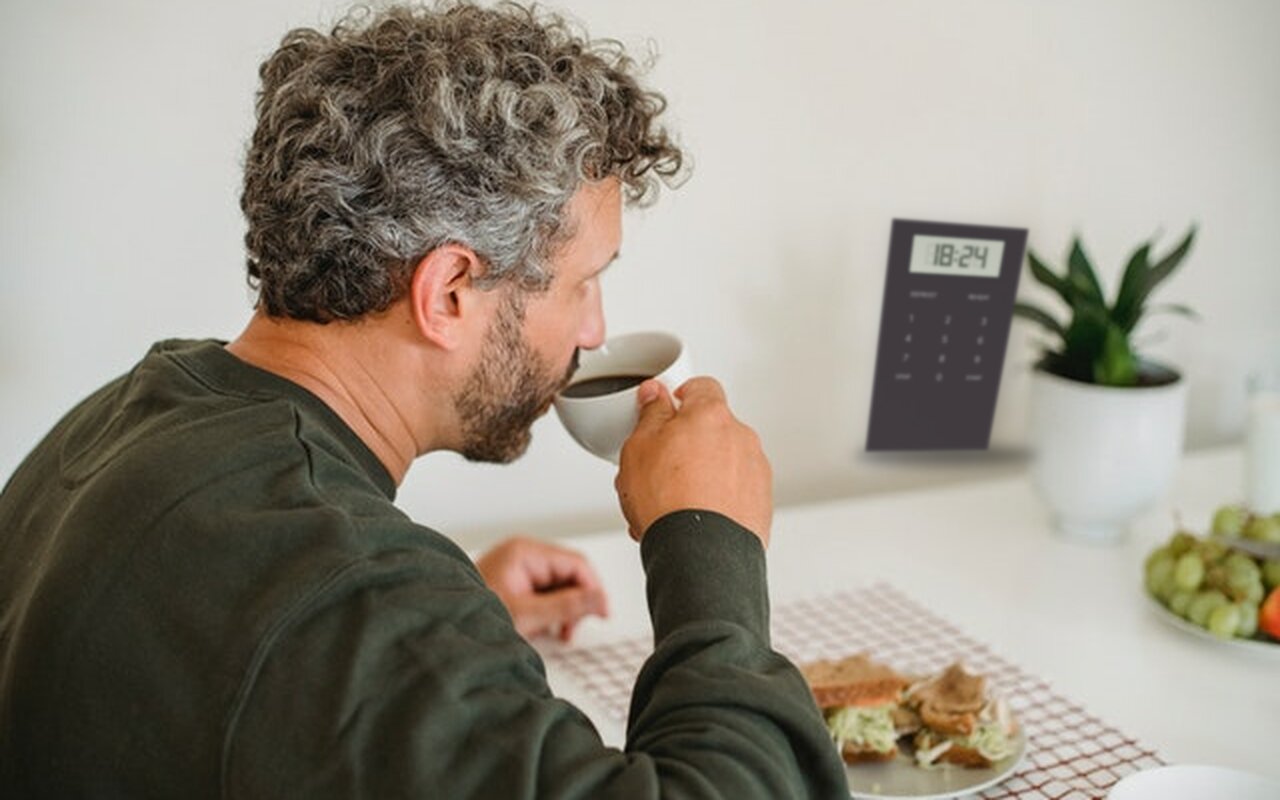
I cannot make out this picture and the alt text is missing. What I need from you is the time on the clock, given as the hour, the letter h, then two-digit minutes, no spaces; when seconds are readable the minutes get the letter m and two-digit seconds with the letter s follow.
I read 18h24
